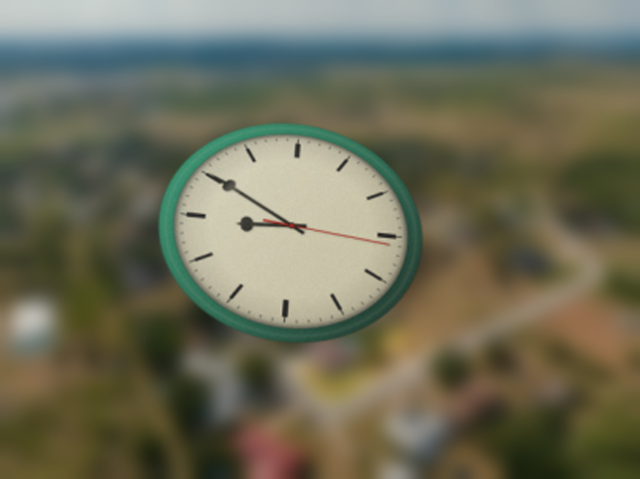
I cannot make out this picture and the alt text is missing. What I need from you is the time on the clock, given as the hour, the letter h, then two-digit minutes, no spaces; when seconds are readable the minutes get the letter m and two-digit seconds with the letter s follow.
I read 8h50m16s
